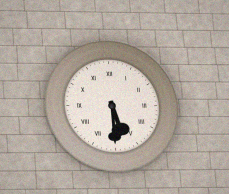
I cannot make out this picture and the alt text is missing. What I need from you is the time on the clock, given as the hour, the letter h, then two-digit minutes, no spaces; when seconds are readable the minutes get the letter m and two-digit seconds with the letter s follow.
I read 5h30
